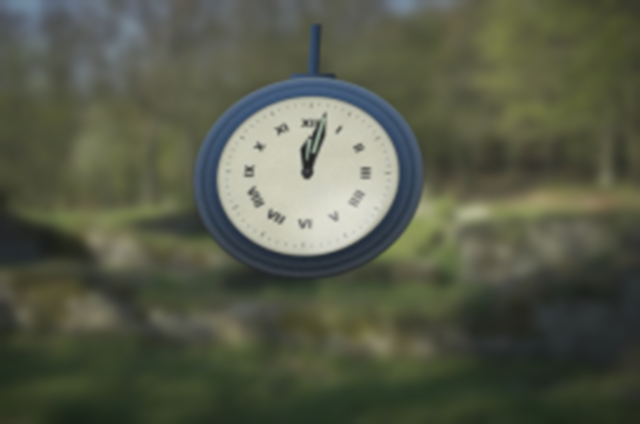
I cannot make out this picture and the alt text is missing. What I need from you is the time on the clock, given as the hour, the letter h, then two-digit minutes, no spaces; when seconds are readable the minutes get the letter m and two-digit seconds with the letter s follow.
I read 12h02
